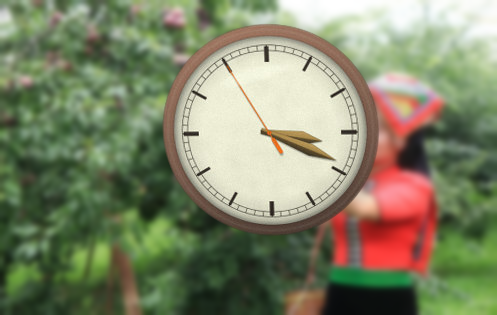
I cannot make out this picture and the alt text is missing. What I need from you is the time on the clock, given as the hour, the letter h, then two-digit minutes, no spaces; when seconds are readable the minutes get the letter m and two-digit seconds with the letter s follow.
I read 3h18m55s
